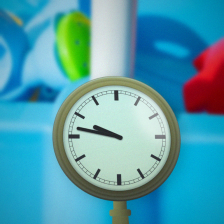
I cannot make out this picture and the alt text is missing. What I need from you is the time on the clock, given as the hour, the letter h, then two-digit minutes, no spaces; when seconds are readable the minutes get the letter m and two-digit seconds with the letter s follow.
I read 9h47
